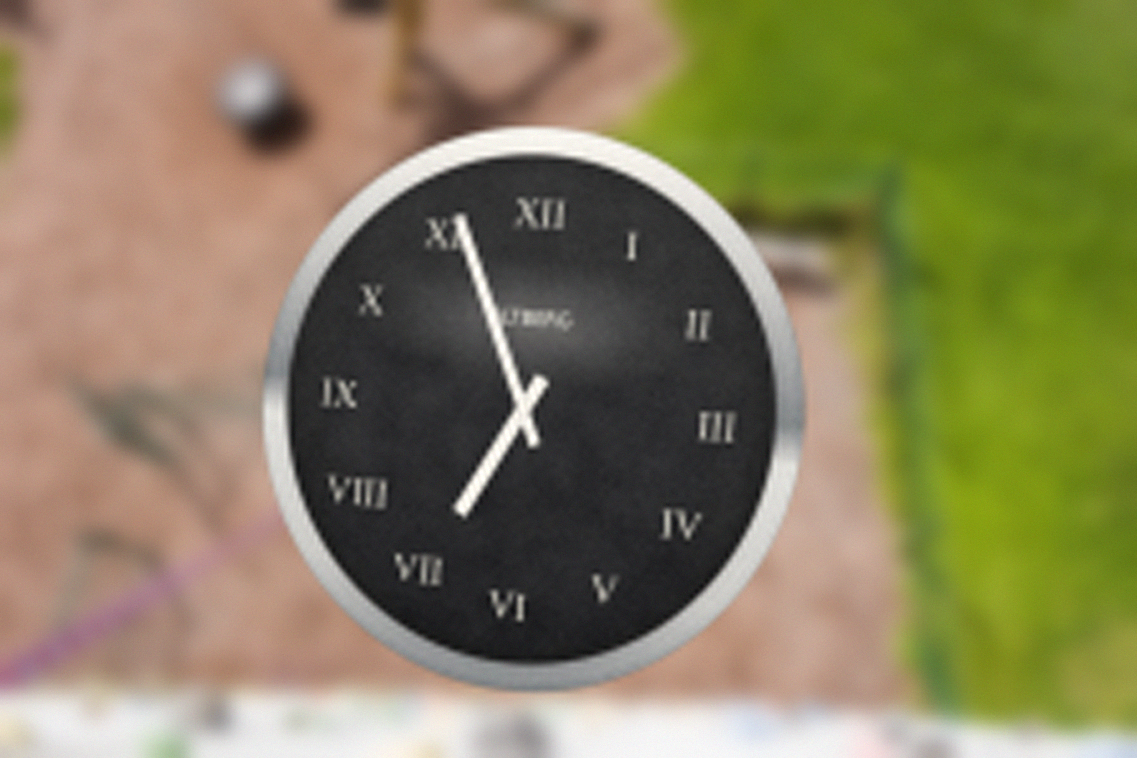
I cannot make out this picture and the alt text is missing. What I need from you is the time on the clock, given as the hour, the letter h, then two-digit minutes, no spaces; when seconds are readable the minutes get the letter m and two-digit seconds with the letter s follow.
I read 6h56
